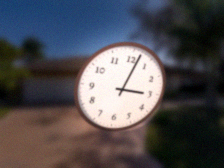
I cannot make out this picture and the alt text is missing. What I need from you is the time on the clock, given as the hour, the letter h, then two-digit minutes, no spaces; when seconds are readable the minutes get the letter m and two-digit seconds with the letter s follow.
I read 3h02
